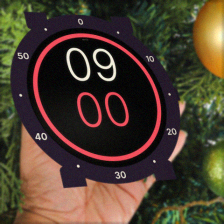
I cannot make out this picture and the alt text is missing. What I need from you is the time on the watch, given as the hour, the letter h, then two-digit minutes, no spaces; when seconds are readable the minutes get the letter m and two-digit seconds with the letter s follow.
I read 9h00
